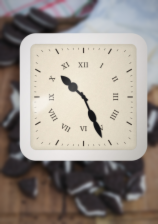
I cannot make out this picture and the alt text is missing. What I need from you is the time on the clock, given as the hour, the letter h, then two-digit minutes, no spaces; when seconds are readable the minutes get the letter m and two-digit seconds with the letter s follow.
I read 10h26
